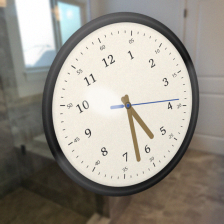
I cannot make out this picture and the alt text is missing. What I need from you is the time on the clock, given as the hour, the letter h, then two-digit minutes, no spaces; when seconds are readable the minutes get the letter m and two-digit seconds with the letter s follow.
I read 5h32m19s
